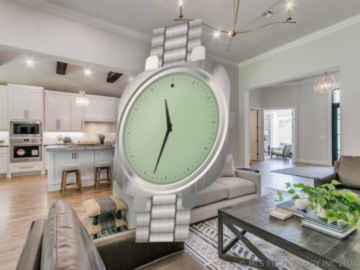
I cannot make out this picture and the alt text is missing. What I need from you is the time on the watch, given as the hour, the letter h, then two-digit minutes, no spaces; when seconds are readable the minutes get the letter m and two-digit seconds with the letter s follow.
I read 11h33
